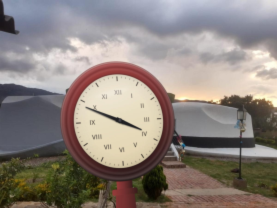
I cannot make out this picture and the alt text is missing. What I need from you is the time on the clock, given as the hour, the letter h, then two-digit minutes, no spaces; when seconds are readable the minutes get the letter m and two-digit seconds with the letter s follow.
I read 3h49
